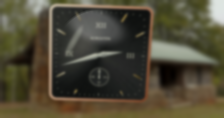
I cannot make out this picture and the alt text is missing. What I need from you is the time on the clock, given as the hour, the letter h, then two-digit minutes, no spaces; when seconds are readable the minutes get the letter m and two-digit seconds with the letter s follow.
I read 2h42
